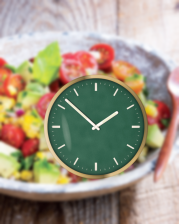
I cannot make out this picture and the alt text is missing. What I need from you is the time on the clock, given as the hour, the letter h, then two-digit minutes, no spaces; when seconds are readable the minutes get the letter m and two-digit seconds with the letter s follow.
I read 1h52
